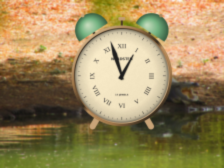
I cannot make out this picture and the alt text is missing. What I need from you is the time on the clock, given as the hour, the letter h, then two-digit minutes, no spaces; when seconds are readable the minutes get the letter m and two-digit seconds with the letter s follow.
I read 12h57
